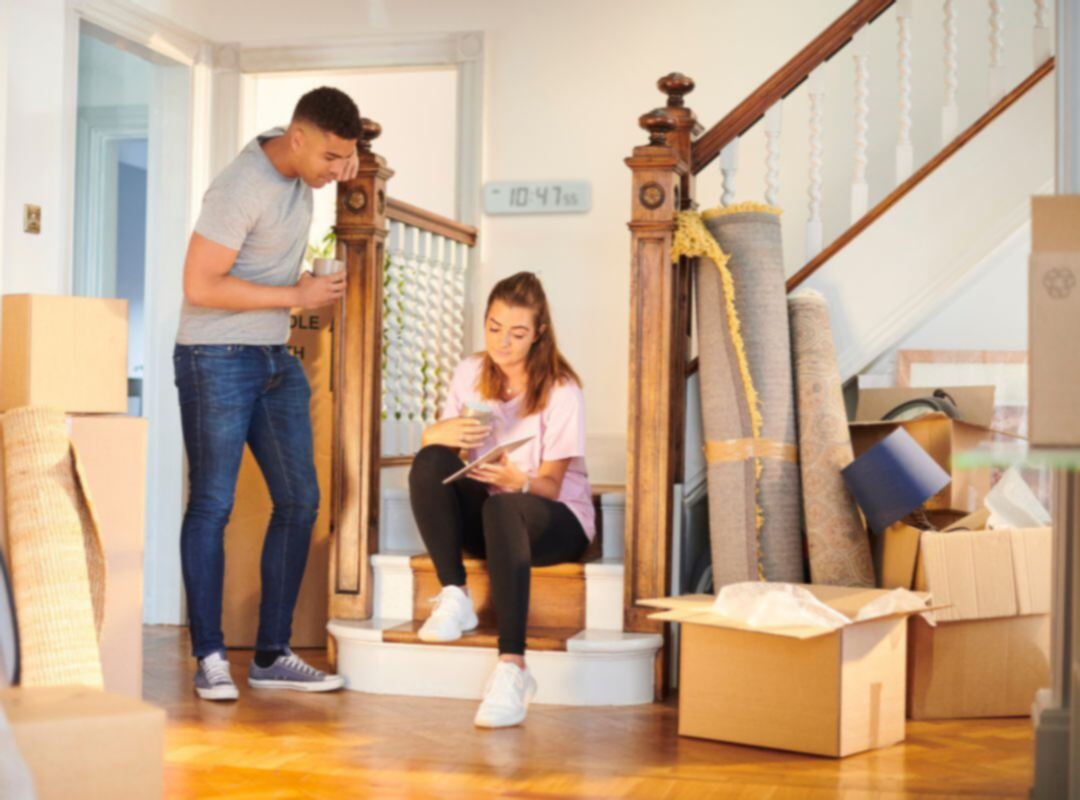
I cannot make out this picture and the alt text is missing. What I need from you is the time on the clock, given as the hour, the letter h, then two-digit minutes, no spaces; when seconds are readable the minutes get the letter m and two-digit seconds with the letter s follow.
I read 10h47
